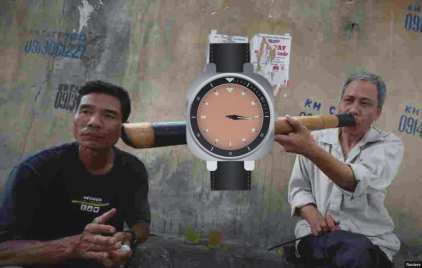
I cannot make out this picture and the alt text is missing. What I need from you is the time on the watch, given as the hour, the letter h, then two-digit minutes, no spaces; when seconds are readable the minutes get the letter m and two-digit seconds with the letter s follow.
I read 3h16
